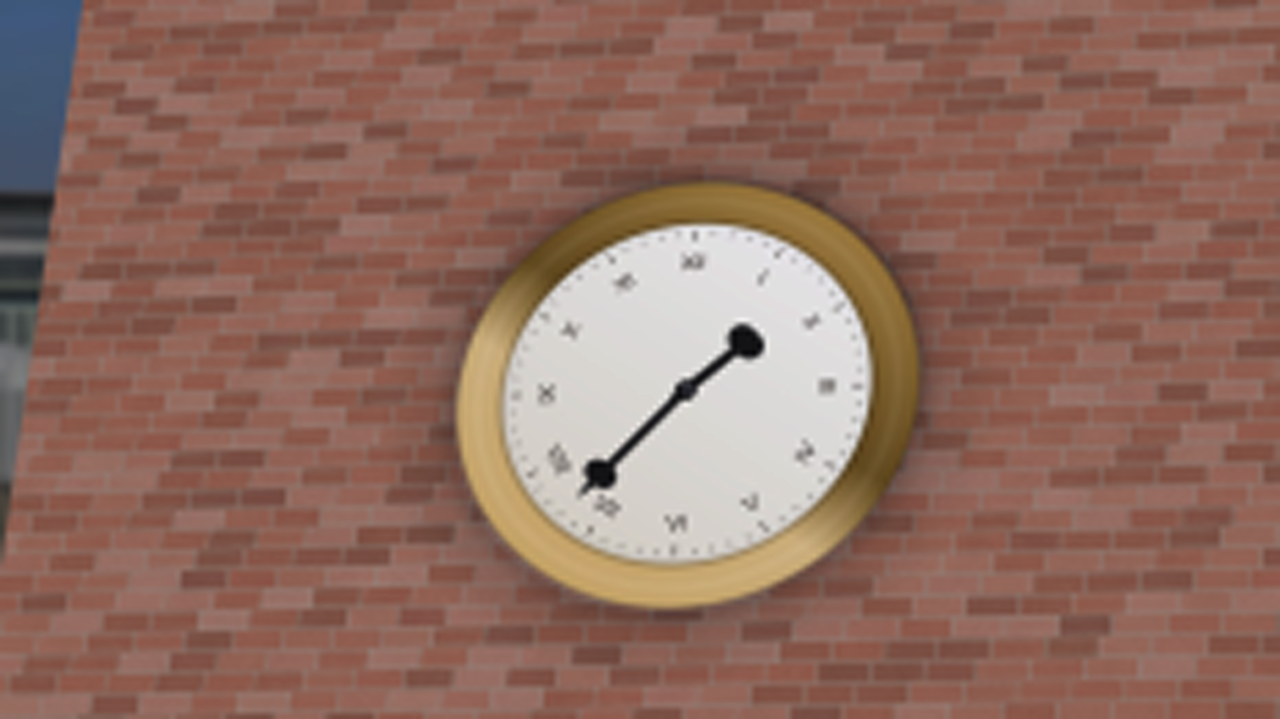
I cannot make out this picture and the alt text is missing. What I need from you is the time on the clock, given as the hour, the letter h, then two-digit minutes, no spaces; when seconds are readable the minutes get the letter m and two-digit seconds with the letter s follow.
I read 1h37
